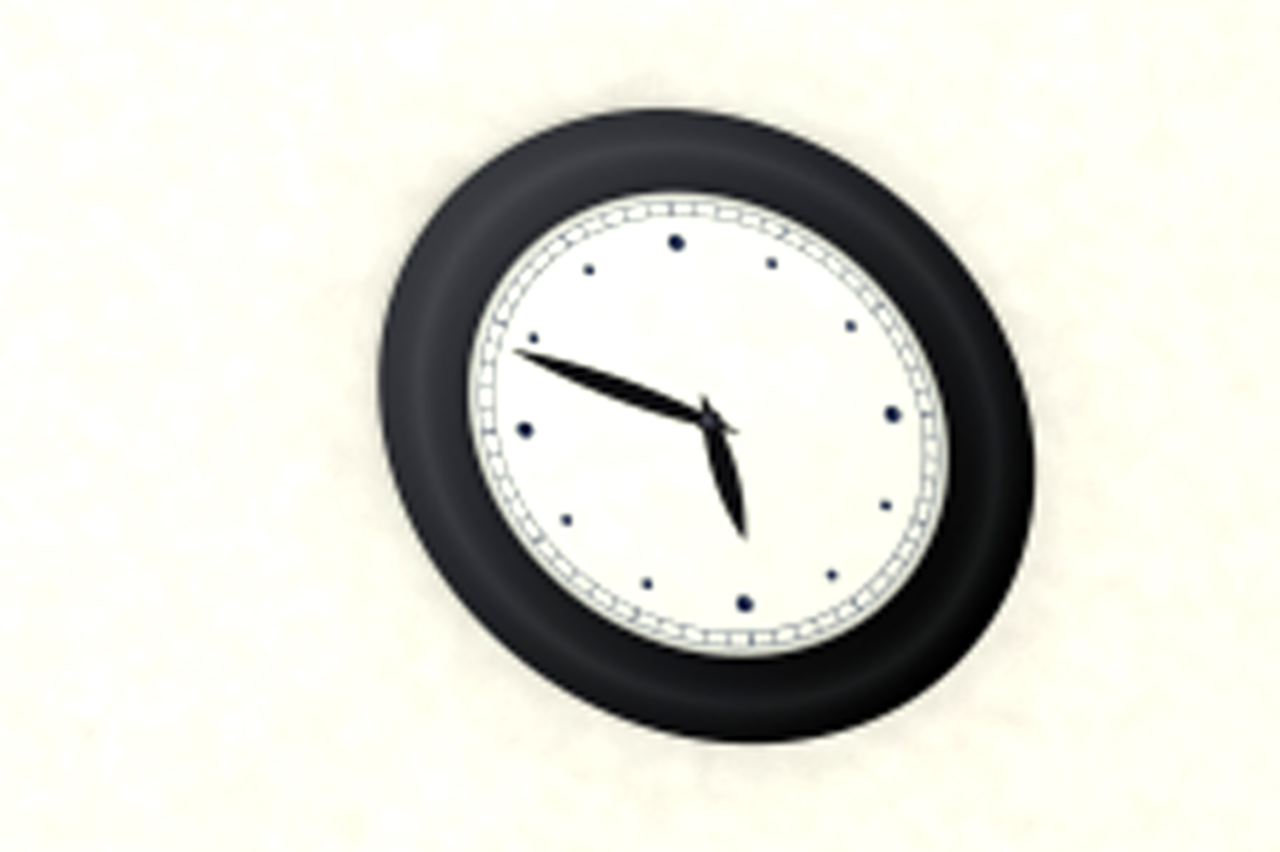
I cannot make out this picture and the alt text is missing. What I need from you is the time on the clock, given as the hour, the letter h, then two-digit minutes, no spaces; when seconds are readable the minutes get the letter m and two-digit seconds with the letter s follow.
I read 5h49
